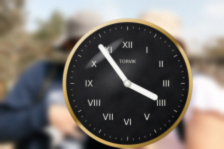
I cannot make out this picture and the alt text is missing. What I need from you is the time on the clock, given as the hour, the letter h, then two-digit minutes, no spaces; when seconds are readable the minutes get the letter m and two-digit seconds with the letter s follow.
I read 3h54
